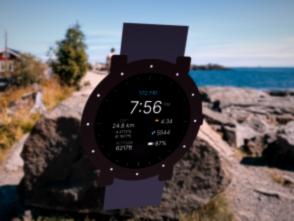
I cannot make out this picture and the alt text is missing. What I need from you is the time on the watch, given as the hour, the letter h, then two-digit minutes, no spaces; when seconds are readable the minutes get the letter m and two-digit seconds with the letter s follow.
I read 7h56
